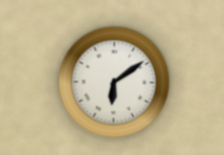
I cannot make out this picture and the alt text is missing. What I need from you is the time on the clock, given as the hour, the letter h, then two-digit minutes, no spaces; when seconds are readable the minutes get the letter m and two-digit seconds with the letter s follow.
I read 6h09
